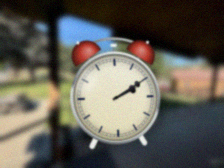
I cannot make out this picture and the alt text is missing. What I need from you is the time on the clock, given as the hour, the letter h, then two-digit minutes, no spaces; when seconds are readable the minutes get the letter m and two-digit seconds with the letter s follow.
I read 2h10
